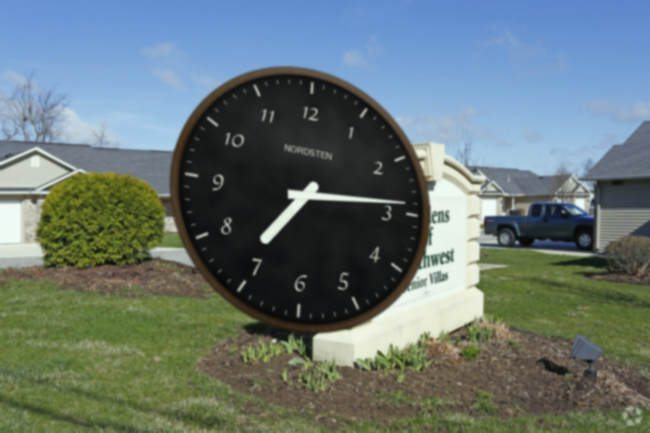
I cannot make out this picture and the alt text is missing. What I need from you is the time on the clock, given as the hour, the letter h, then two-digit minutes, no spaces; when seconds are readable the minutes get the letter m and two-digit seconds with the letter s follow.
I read 7h14
